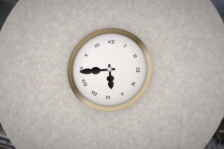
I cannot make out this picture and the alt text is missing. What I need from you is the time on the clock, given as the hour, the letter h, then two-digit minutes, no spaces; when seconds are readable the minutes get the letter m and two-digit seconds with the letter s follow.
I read 5h44
